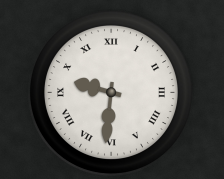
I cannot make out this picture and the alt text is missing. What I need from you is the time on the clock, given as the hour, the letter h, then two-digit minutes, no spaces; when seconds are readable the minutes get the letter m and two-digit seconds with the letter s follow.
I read 9h31
